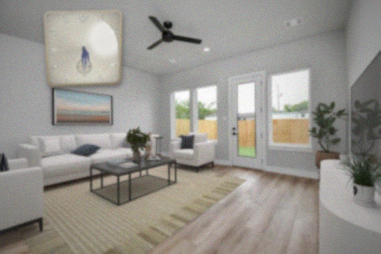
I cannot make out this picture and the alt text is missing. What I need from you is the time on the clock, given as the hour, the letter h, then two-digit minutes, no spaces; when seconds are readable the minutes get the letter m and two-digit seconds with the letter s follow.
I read 5h30
